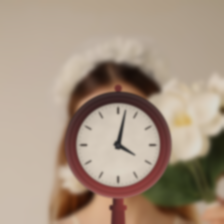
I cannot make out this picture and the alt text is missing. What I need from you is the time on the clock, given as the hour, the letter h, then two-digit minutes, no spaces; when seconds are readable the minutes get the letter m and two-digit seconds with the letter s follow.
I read 4h02
